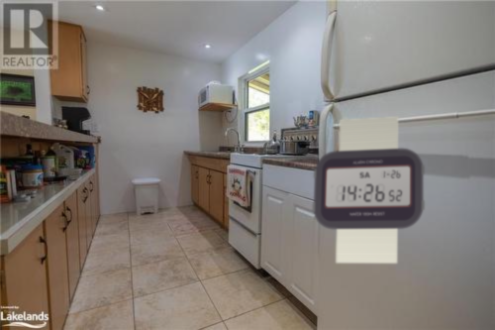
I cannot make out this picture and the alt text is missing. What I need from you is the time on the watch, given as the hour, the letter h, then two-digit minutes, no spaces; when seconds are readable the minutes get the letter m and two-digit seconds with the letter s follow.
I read 14h26m52s
